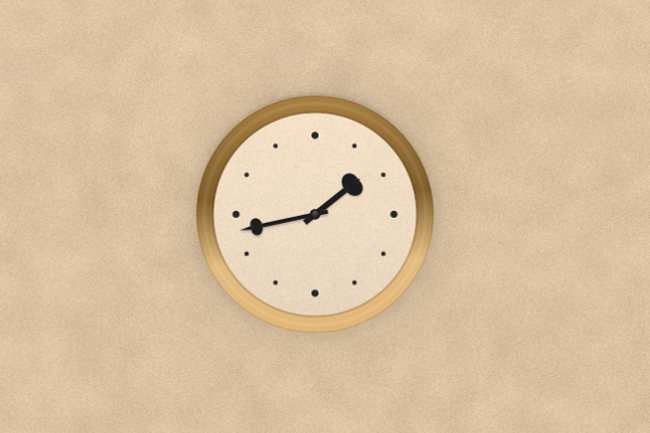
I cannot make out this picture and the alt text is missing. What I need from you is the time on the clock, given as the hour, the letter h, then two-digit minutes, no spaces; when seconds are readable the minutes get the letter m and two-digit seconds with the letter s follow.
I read 1h43
